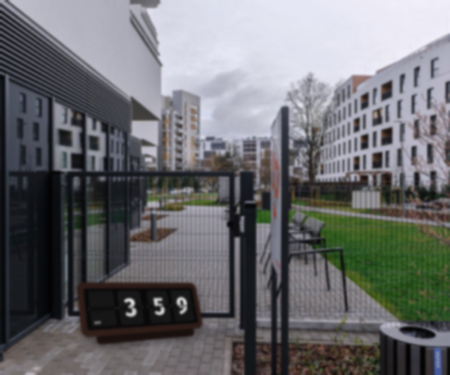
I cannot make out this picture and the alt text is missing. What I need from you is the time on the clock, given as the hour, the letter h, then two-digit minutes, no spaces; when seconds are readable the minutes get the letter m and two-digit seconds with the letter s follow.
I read 3h59
